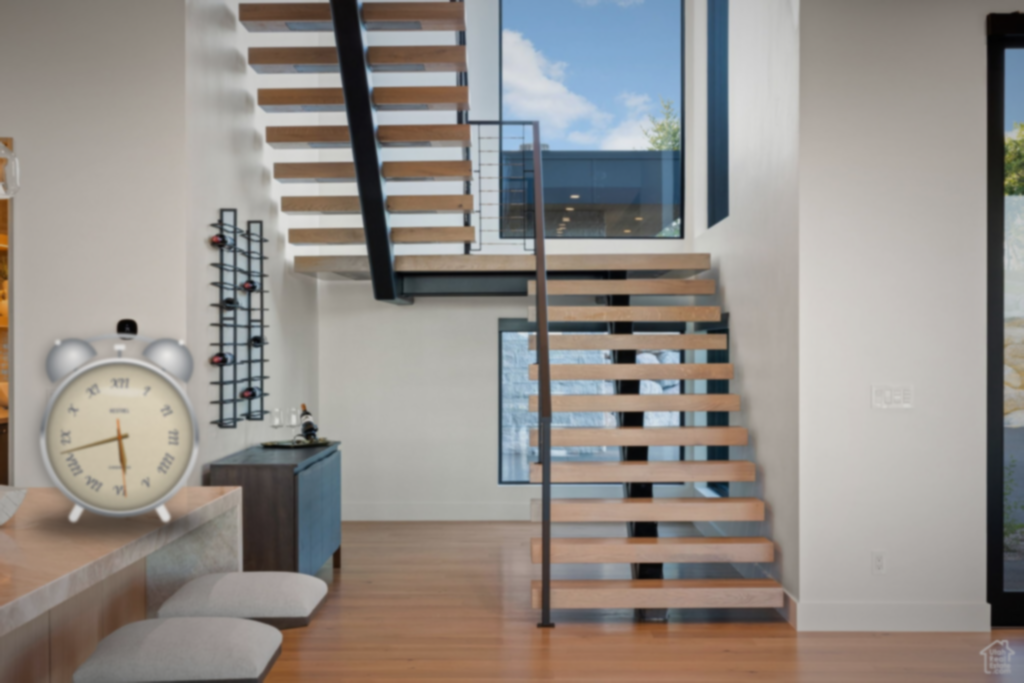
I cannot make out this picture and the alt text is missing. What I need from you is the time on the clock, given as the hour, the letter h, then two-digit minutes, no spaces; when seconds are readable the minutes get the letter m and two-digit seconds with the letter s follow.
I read 5h42m29s
